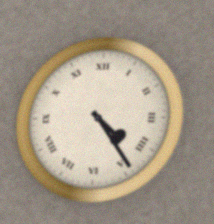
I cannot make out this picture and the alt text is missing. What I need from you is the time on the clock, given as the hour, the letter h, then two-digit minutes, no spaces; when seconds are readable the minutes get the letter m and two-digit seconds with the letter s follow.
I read 4h24
